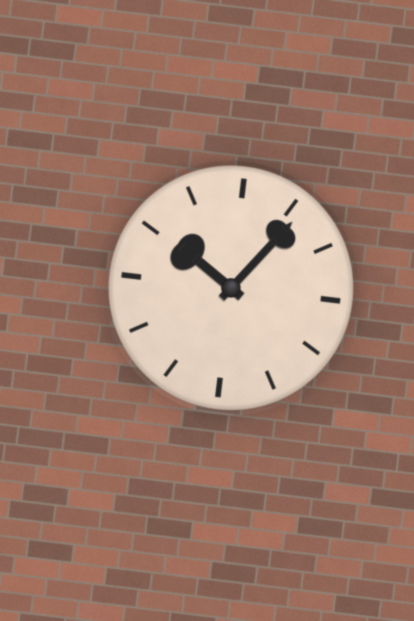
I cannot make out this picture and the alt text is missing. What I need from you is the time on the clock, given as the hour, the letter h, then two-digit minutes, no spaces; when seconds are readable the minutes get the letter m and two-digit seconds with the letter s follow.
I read 10h06
